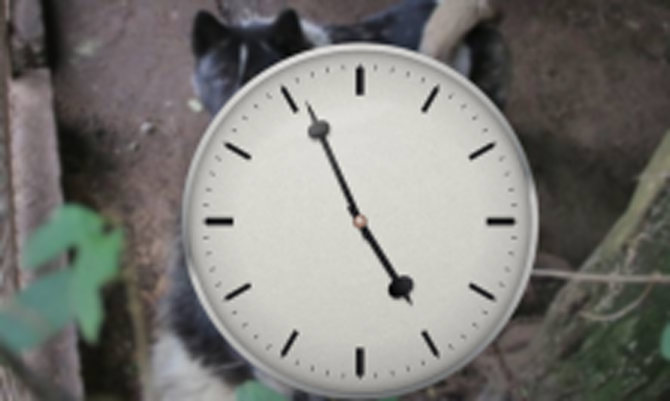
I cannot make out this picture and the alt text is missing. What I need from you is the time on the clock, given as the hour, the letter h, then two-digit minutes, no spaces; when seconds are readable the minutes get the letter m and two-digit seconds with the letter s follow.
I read 4h56
